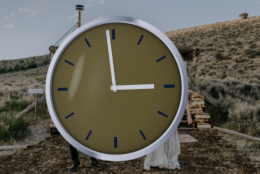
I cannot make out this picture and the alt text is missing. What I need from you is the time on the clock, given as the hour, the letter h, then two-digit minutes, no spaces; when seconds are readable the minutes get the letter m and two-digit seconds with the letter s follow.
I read 2h59
